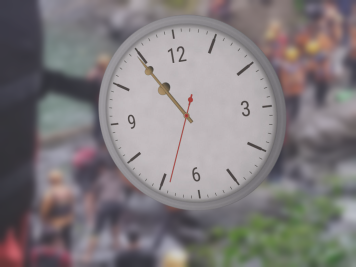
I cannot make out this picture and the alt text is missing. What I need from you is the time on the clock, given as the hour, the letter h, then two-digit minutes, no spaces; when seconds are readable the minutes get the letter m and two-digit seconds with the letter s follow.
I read 10h54m34s
